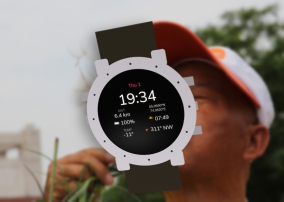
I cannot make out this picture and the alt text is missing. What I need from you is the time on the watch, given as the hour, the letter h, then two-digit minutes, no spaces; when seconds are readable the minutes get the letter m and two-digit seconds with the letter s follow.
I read 19h34
